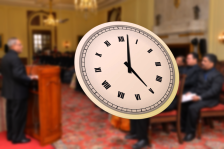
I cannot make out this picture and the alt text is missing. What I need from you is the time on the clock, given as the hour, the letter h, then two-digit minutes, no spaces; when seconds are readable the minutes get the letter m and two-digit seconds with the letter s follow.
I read 5h02
